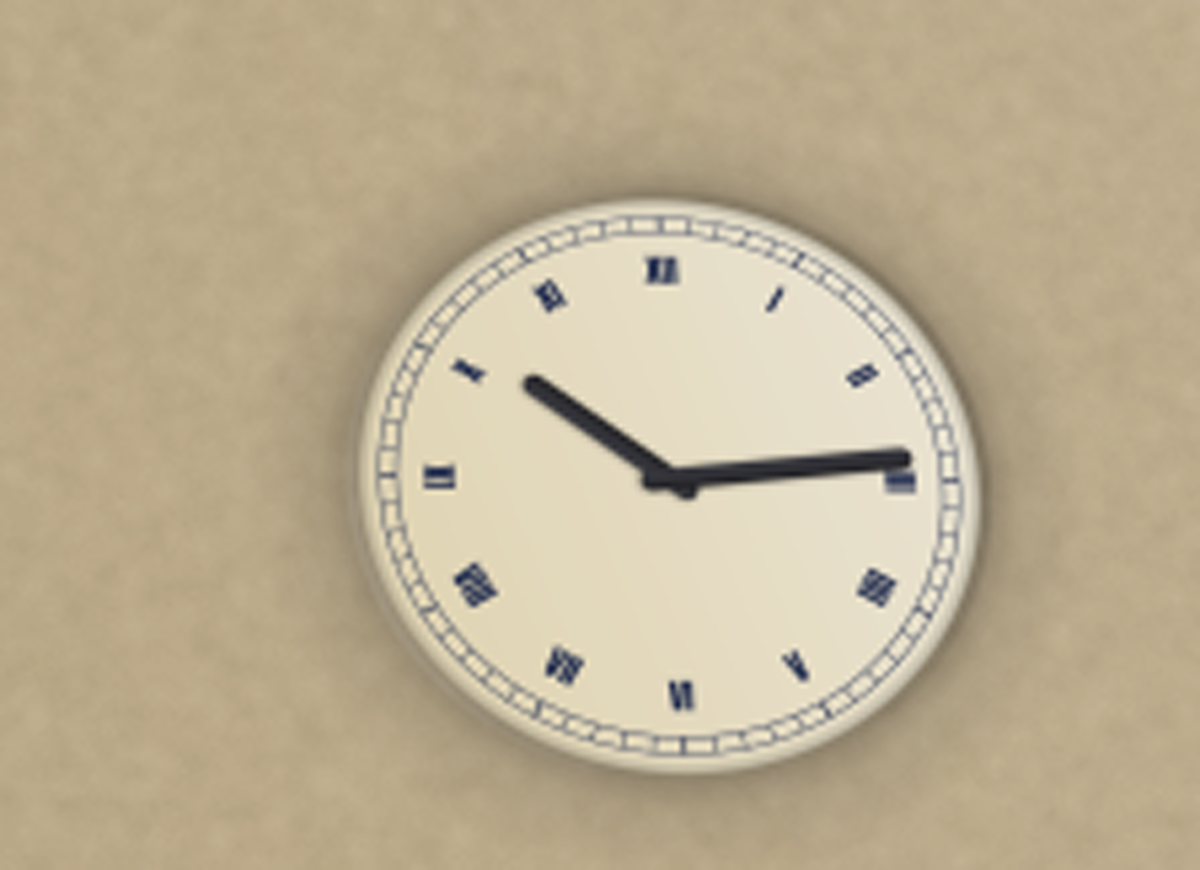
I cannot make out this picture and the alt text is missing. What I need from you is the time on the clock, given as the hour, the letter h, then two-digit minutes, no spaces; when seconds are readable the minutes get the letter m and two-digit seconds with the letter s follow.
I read 10h14
